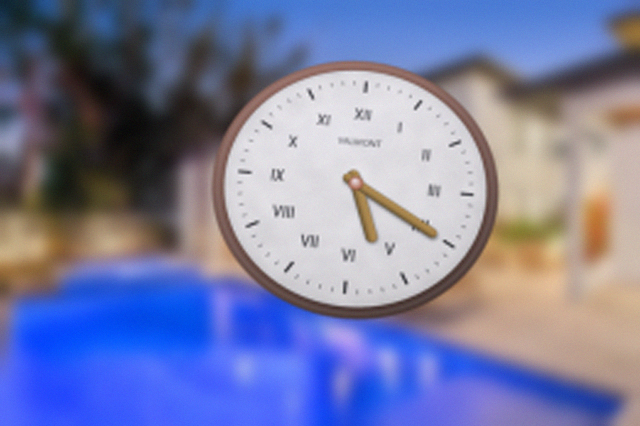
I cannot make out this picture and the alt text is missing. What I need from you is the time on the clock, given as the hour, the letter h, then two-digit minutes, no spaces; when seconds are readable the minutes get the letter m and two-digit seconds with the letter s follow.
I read 5h20
